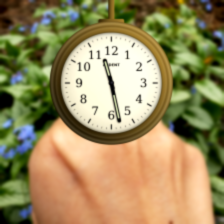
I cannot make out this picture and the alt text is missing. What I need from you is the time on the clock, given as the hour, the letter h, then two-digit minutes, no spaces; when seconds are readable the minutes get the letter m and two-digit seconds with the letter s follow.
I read 11h28
